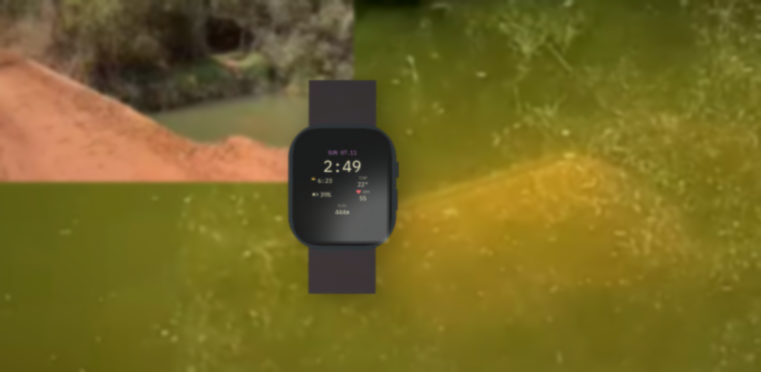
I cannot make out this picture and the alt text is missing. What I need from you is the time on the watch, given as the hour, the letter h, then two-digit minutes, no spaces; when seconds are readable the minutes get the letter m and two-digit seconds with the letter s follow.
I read 2h49
